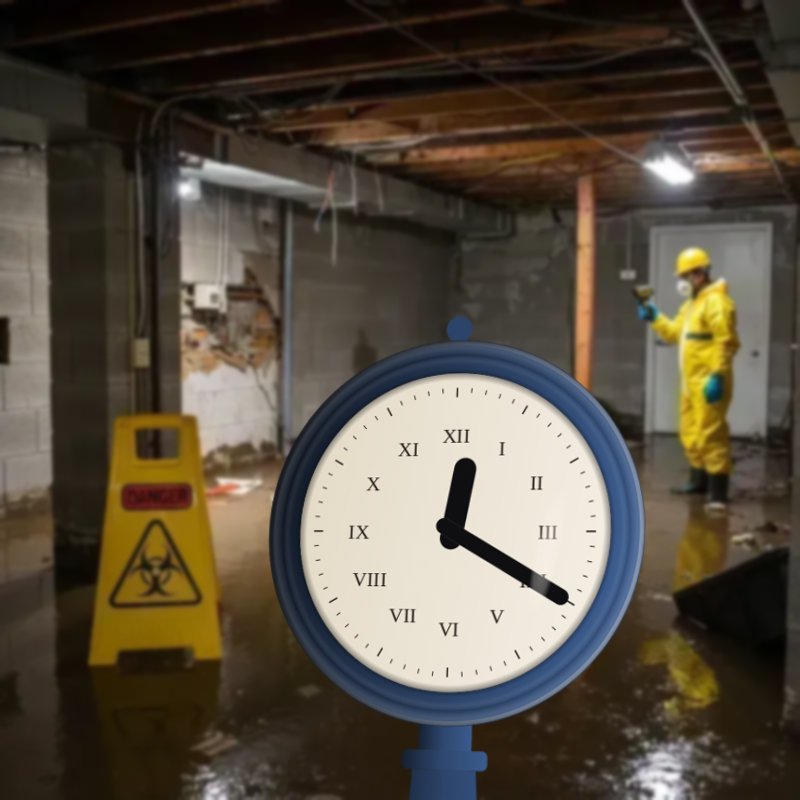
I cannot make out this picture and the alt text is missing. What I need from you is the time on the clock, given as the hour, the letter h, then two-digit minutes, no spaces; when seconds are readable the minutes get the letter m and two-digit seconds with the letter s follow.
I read 12h20
